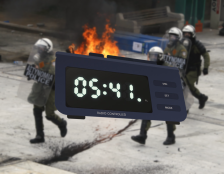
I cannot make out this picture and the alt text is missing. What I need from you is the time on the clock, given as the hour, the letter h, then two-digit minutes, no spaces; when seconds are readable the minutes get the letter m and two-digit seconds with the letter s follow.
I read 5h41
